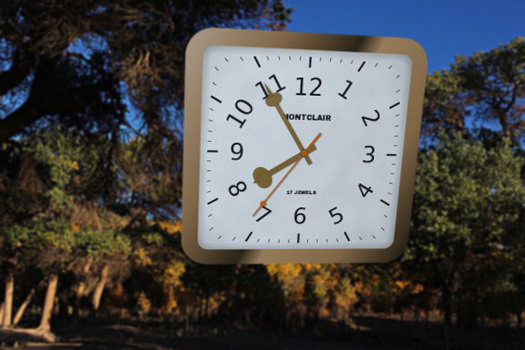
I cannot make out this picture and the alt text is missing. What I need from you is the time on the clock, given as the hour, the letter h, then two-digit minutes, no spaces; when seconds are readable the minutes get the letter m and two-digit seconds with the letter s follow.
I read 7h54m36s
